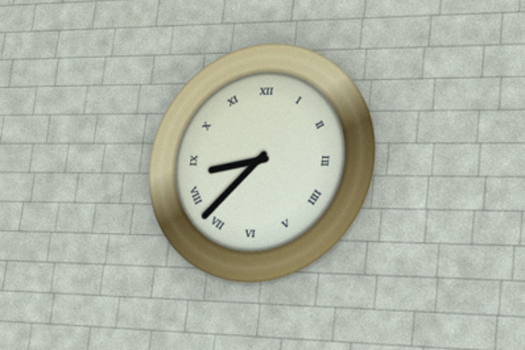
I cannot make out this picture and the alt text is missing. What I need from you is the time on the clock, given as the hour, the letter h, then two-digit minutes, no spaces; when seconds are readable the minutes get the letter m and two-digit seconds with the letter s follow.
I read 8h37
